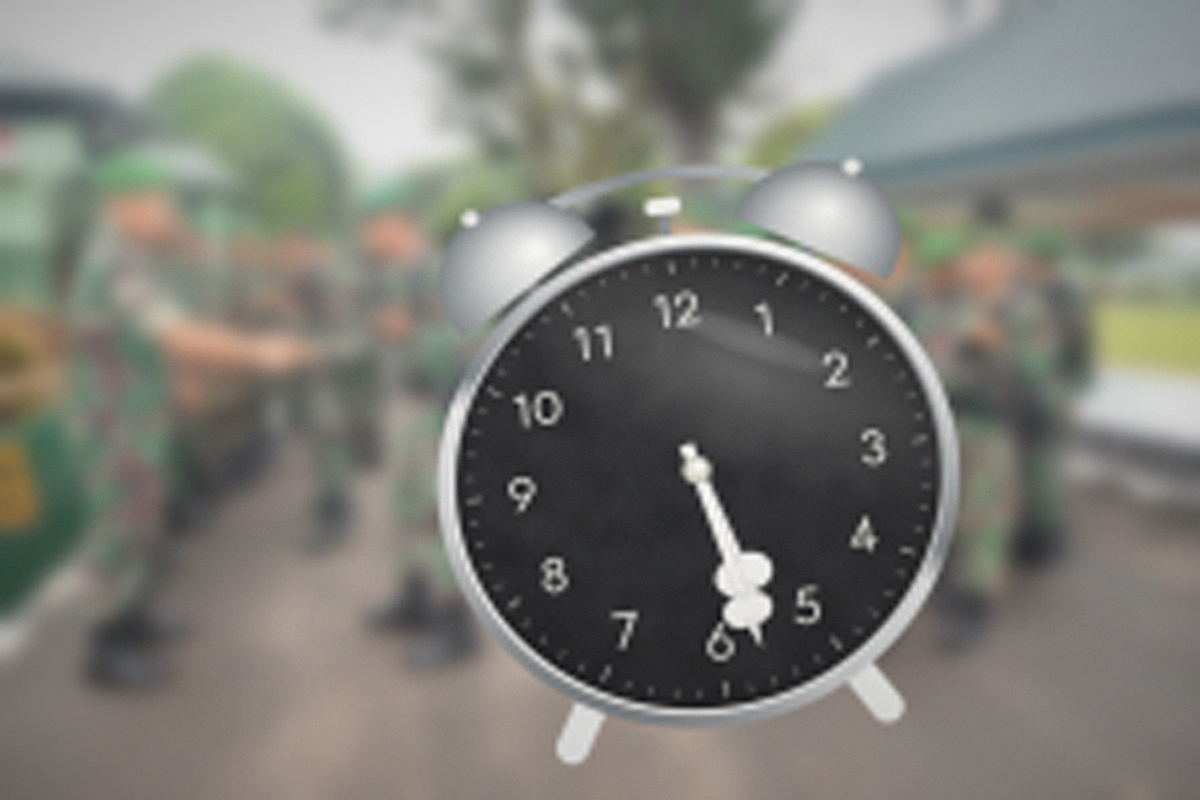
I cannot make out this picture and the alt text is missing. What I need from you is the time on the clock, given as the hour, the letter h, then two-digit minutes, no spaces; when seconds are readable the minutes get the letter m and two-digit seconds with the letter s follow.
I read 5h28
